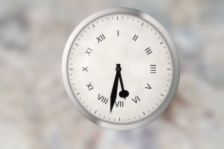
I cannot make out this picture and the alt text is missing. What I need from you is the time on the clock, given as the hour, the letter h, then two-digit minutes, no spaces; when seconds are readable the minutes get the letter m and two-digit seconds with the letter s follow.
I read 6h37
